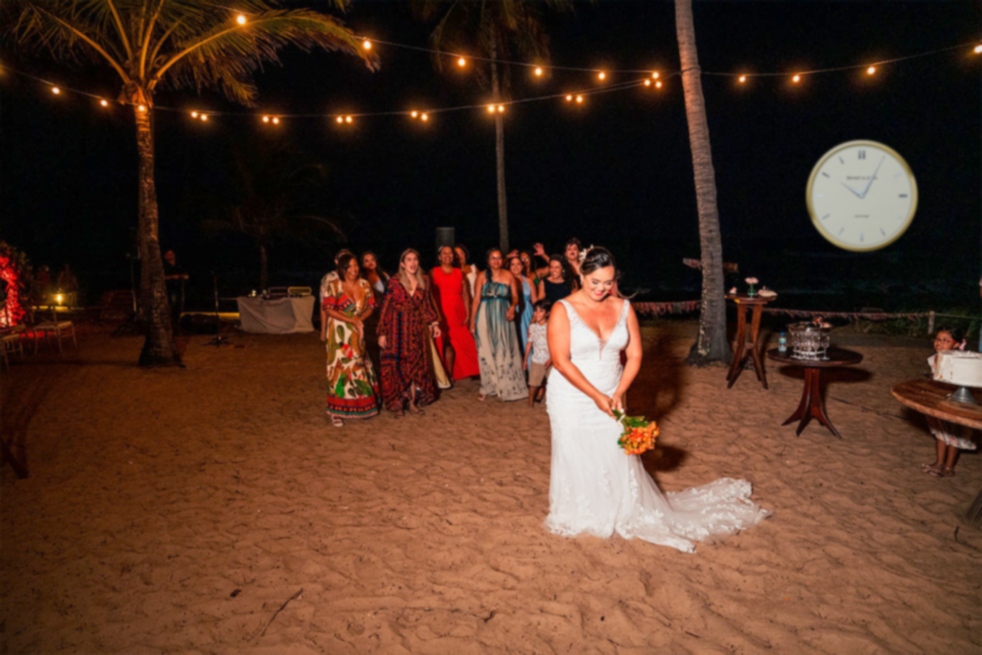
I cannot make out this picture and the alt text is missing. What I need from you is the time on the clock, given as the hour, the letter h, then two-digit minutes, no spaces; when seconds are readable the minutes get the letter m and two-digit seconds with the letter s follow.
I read 10h05
